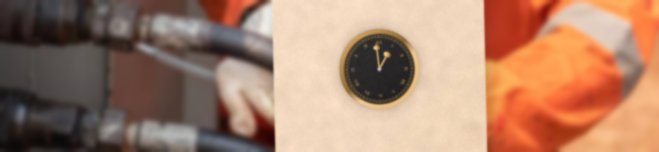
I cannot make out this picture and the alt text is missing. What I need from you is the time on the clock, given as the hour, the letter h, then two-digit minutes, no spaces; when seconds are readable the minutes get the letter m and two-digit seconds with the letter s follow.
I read 12h59
